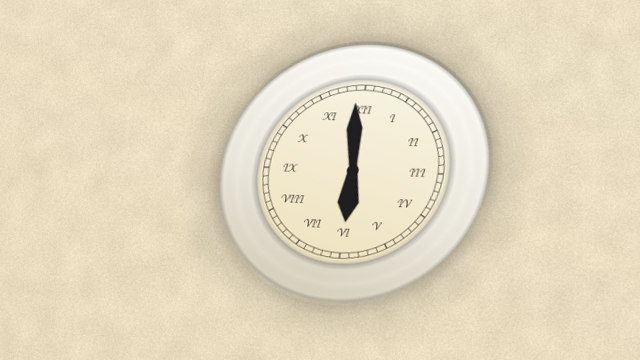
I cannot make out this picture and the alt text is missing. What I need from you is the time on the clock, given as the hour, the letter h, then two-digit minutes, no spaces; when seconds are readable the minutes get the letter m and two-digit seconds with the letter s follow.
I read 5h59
